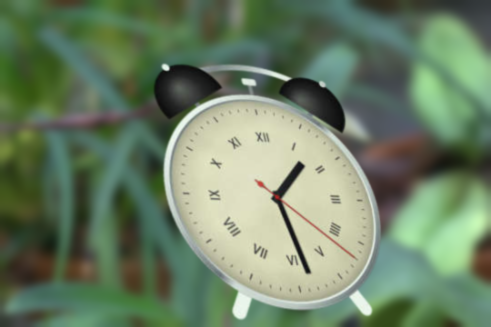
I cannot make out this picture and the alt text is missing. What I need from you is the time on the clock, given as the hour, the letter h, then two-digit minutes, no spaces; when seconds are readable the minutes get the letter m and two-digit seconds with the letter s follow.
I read 1h28m22s
